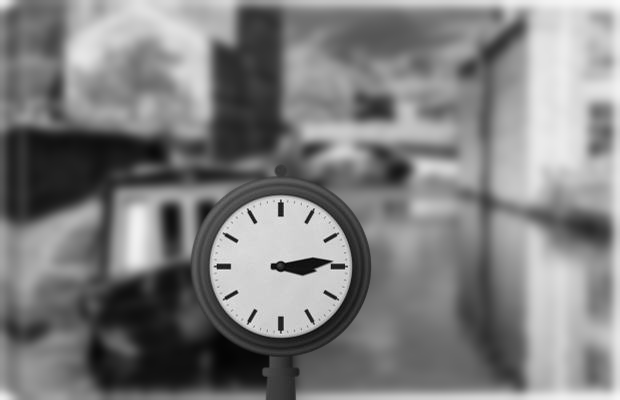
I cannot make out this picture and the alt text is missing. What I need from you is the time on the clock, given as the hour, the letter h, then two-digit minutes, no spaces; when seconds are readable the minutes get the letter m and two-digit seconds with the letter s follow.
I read 3h14
